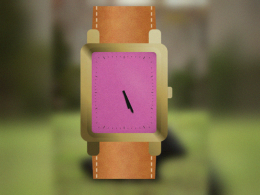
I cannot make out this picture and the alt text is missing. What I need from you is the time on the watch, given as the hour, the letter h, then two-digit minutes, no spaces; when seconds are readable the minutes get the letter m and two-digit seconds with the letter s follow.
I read 5h26
